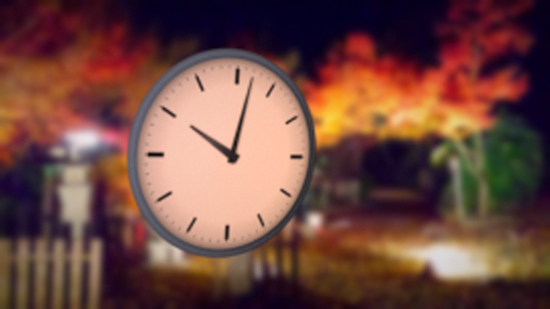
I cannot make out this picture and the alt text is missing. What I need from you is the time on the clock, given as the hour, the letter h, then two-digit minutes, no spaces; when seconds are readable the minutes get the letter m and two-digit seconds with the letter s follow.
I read 10h02
